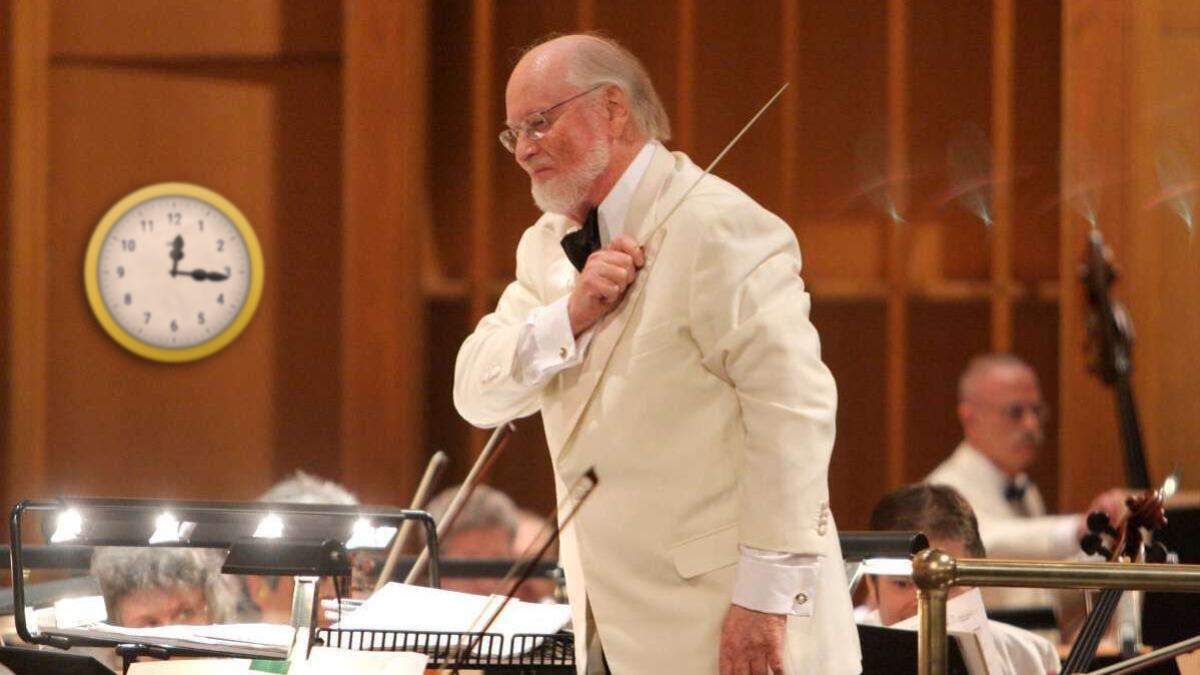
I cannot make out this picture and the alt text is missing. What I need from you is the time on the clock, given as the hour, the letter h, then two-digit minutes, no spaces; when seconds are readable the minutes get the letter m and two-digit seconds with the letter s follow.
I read 12h16
